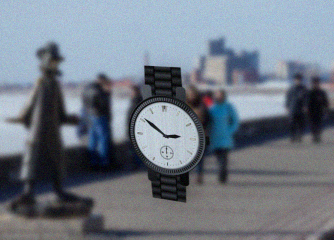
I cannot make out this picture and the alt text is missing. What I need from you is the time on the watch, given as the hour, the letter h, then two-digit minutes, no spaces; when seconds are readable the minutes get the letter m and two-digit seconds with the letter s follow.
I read 2h51
